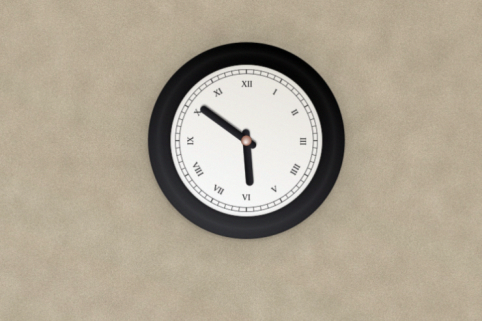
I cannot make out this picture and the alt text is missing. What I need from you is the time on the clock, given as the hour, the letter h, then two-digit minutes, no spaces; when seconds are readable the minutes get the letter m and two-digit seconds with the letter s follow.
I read 5h51
